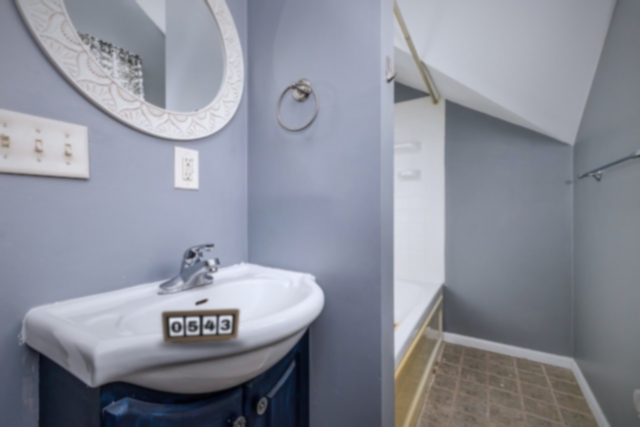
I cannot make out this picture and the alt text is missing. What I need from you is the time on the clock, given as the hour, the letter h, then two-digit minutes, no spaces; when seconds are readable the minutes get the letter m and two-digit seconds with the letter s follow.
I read 5h43
